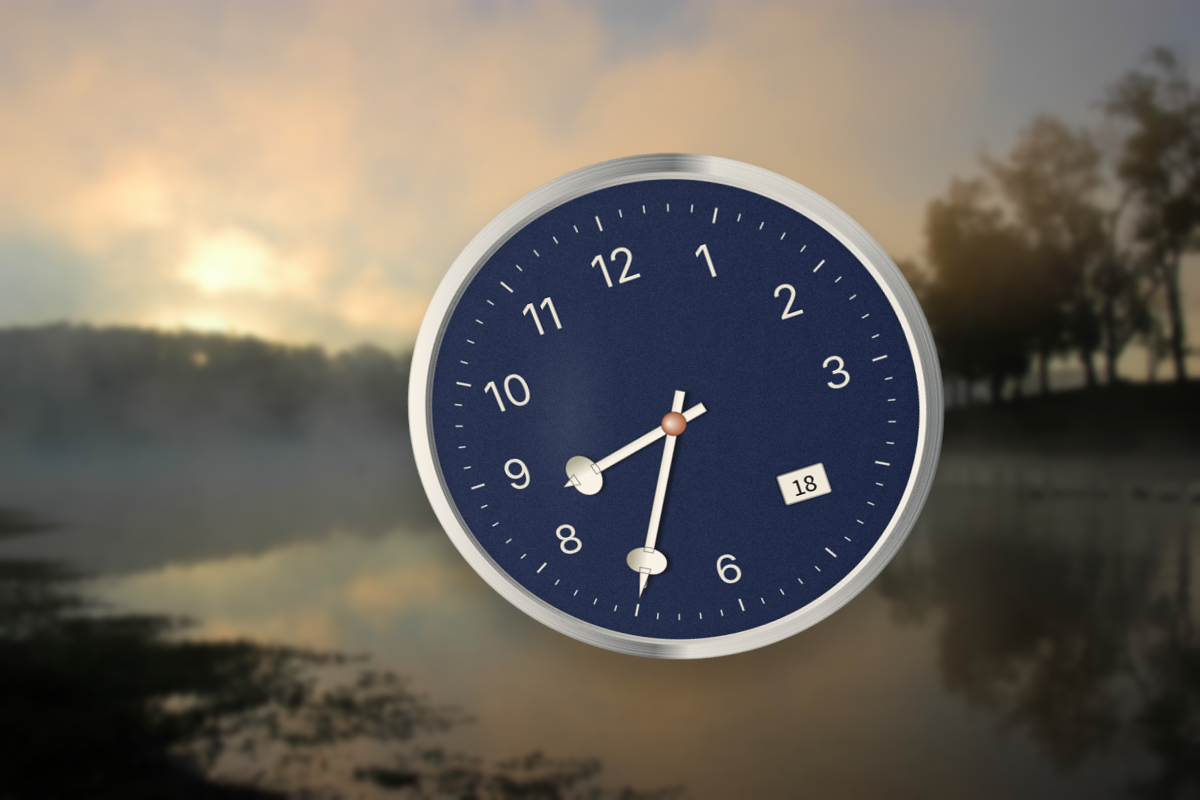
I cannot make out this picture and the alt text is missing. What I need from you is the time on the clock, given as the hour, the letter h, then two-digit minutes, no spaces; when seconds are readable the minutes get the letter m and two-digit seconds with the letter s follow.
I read 8h35
